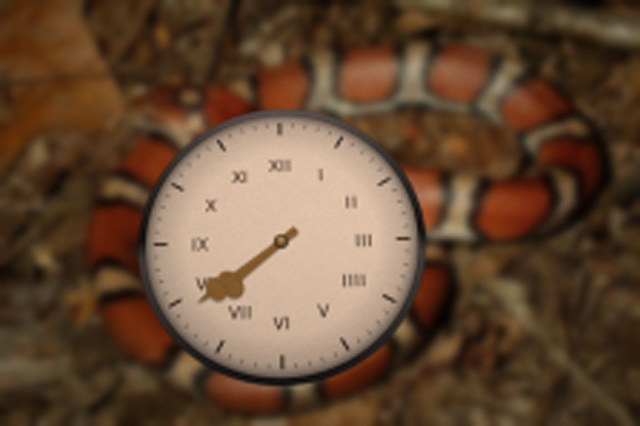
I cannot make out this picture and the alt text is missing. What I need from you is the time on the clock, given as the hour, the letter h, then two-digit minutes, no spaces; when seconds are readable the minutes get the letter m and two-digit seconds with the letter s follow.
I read 7h39
